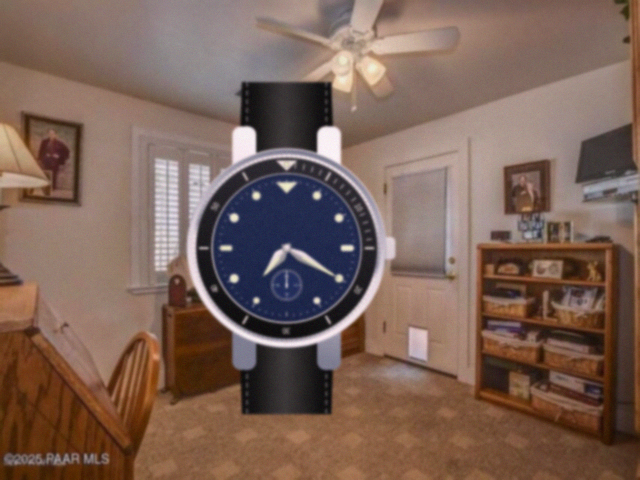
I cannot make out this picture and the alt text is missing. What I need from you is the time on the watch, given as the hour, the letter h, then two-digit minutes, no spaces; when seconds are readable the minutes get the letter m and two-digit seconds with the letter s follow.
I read 7h20
